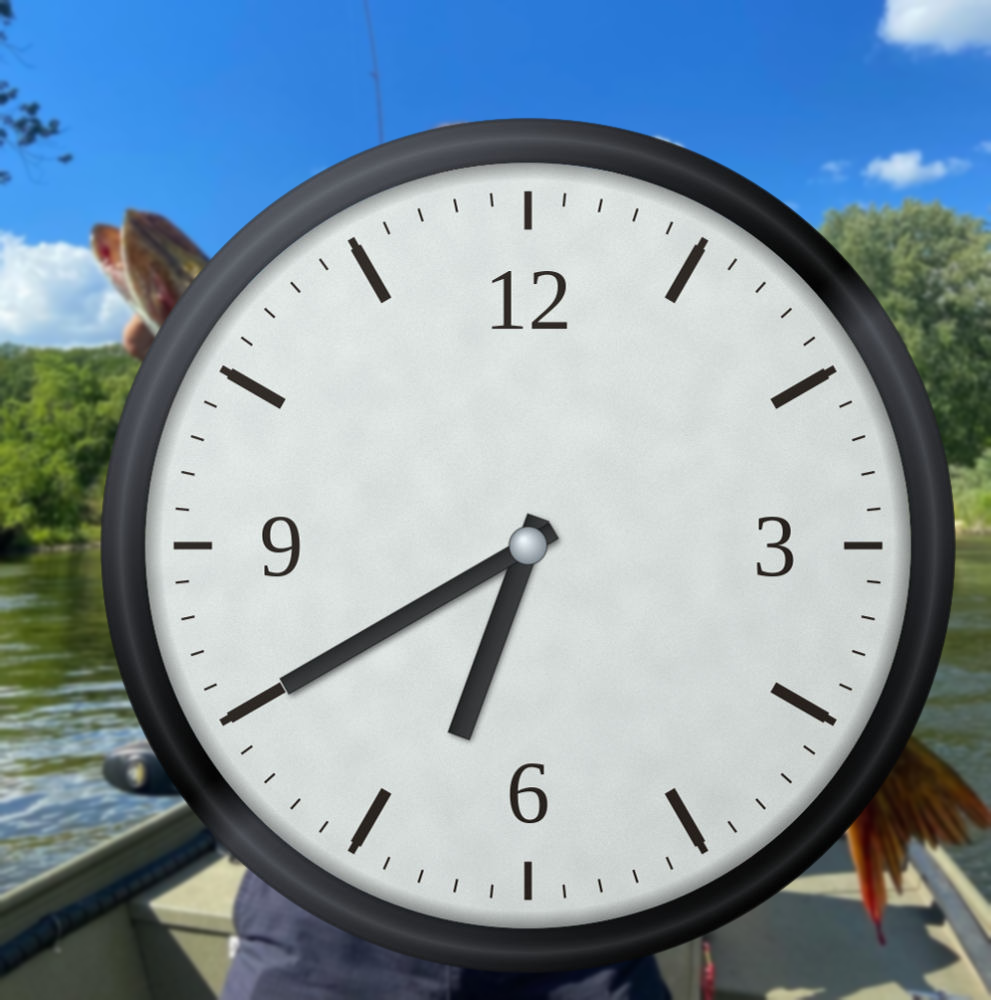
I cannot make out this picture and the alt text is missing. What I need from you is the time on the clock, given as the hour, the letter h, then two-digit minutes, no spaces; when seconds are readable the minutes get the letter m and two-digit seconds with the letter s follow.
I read 6h40
